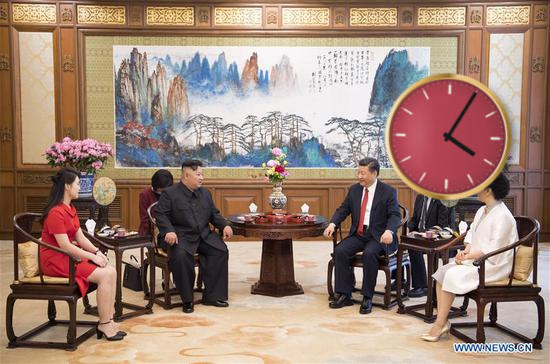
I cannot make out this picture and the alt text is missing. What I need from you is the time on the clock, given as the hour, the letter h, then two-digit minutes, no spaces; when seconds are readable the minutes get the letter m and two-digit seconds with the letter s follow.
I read 4h05
